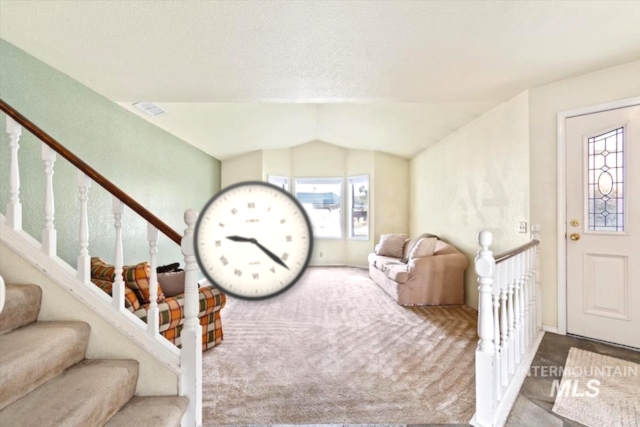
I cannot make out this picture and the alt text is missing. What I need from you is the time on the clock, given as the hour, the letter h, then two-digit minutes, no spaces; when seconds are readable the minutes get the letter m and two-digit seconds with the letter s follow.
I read 9h22
